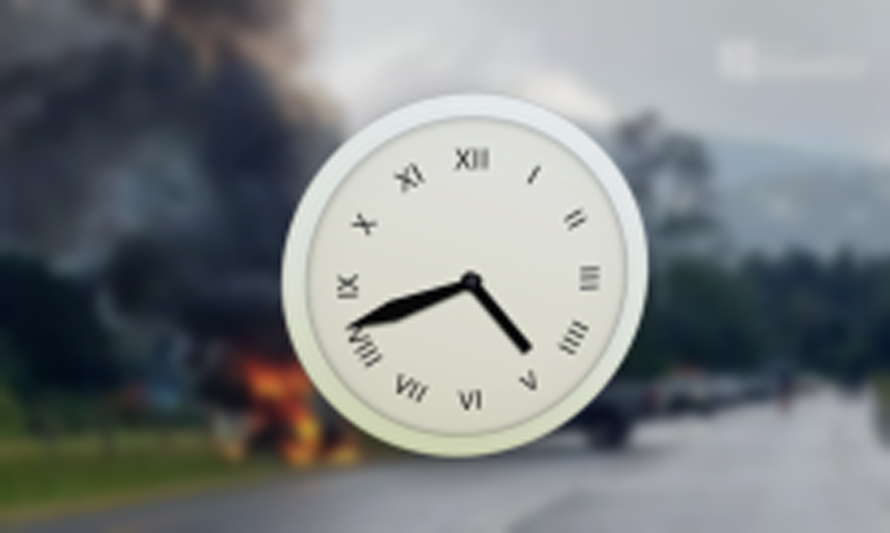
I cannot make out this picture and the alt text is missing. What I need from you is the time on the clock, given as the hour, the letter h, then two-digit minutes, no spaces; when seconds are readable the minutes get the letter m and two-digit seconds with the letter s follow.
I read 4h42
